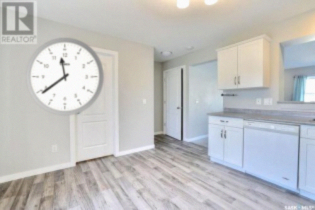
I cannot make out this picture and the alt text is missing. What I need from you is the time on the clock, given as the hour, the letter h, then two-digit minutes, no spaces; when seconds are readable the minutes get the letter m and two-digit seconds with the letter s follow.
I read 11h39
